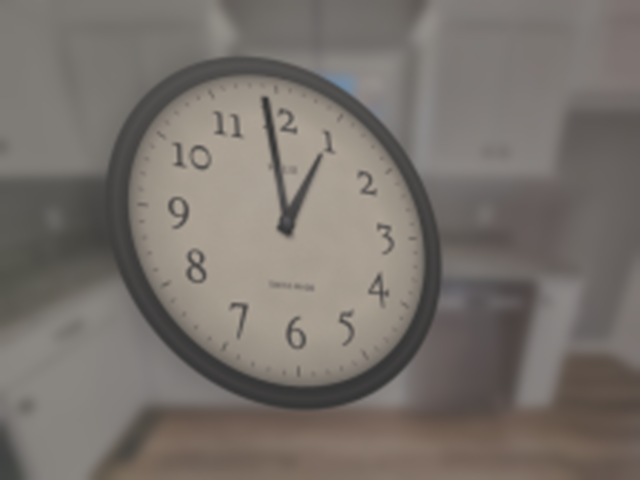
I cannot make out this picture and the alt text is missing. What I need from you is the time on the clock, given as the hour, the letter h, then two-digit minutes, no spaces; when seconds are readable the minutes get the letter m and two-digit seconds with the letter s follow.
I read 12h59
